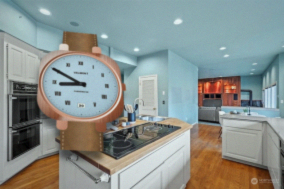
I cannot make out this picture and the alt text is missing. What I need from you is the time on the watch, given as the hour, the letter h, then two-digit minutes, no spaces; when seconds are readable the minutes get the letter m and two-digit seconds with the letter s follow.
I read 8h50
